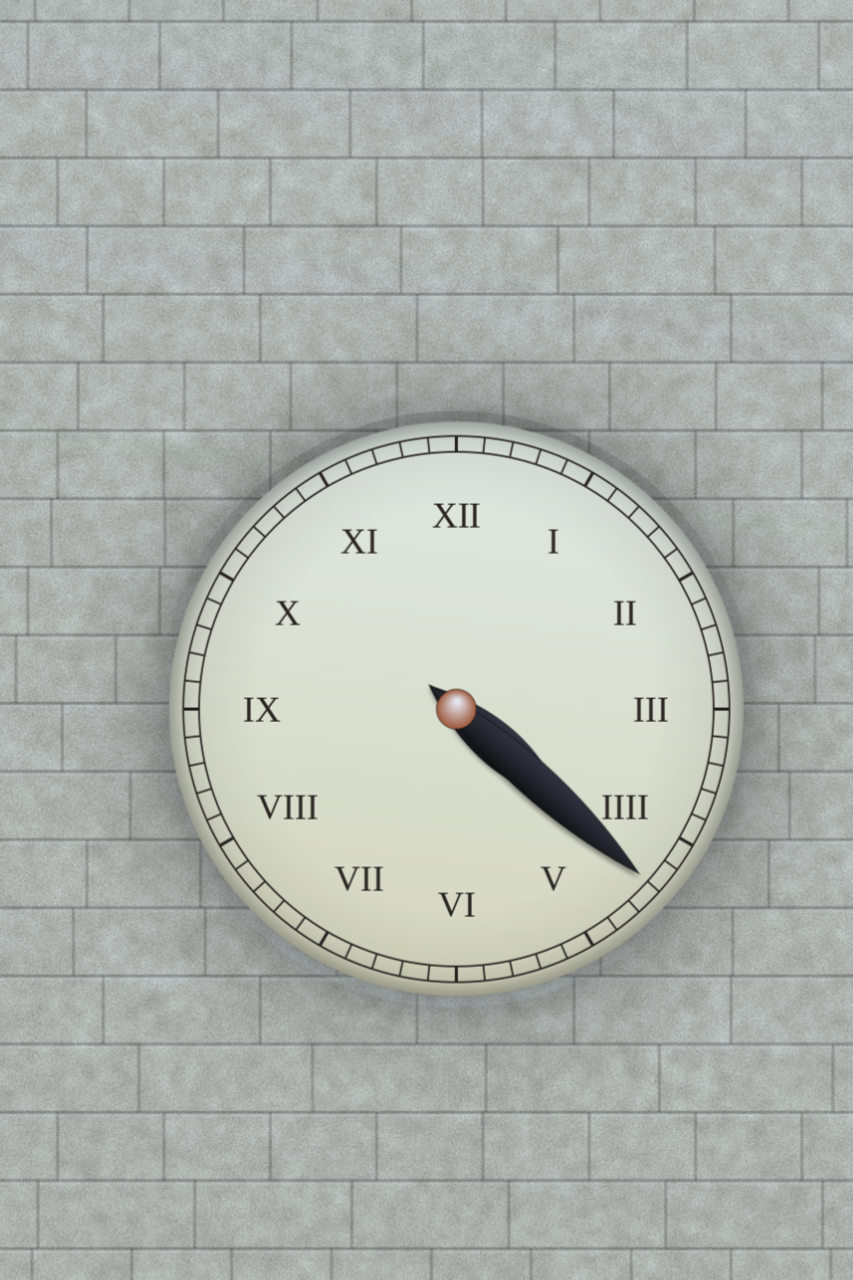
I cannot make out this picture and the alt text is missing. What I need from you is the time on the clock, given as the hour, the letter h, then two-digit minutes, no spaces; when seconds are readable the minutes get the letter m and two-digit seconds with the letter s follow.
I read 4h22
